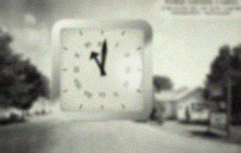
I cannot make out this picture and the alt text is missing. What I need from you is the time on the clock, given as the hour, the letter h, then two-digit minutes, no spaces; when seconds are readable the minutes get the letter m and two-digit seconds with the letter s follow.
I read 11h01
